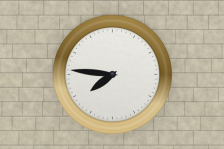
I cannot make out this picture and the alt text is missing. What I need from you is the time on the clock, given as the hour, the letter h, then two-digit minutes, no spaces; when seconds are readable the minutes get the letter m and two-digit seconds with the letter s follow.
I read 7h46
